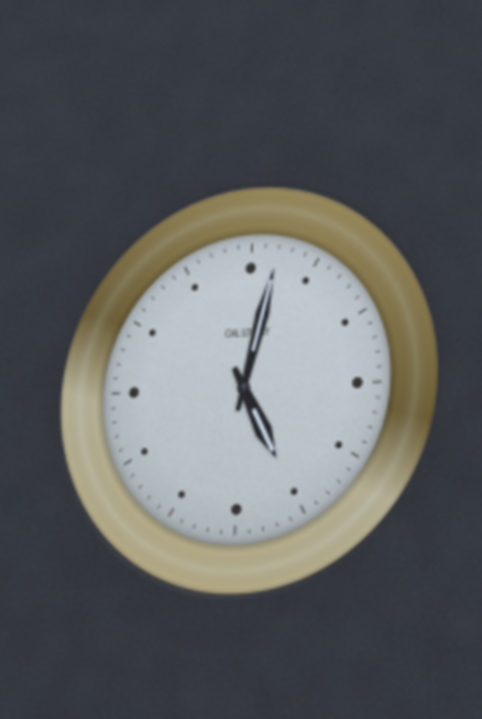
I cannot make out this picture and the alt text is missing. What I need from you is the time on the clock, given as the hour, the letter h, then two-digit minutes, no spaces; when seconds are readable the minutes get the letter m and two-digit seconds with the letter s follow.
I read 5h02
